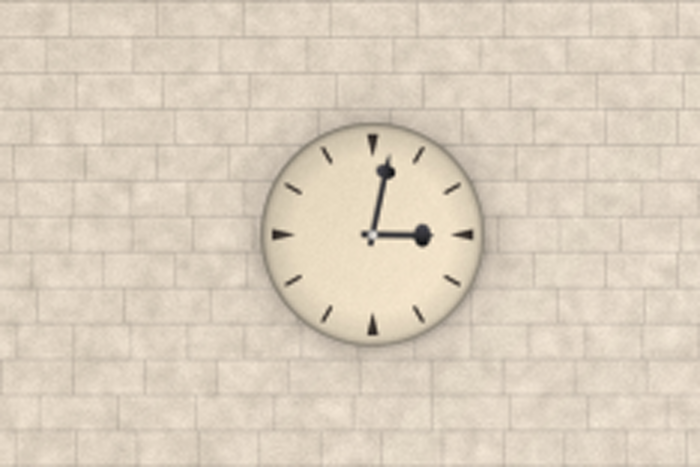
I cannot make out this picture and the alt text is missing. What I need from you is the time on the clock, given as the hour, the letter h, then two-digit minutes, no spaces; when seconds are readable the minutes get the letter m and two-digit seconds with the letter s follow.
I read 3h02
